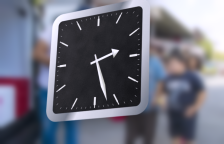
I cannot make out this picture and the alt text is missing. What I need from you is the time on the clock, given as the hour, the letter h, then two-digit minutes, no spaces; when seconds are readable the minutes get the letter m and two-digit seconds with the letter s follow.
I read 2h27
